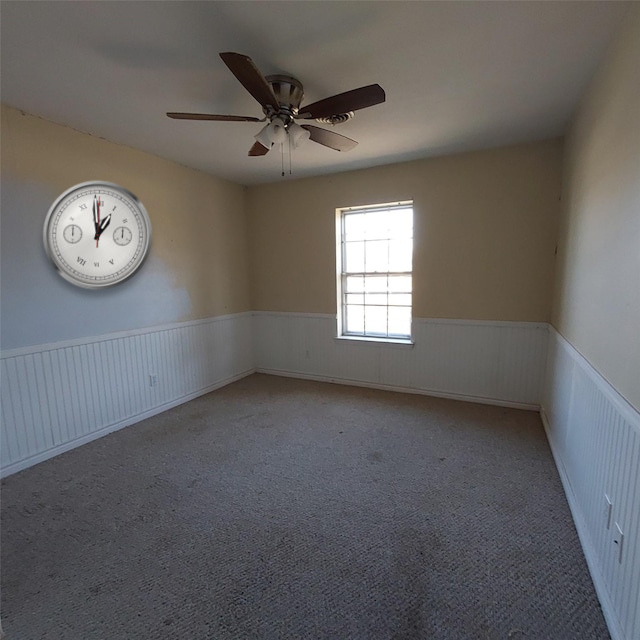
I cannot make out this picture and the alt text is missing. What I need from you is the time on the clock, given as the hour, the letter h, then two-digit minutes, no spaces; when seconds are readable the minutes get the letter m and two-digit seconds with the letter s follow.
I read 12h59
